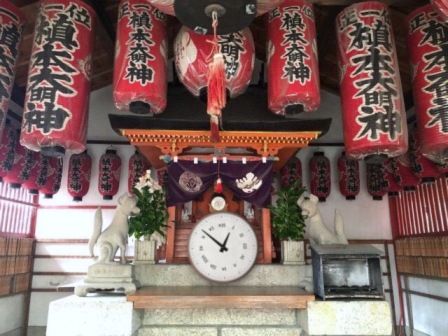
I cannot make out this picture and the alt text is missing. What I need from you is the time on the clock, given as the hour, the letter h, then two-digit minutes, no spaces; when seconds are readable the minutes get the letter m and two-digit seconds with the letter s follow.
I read 12h52
